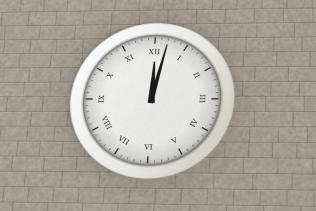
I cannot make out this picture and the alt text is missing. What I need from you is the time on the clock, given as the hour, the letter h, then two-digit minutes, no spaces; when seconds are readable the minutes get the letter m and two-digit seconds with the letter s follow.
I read 12h02
